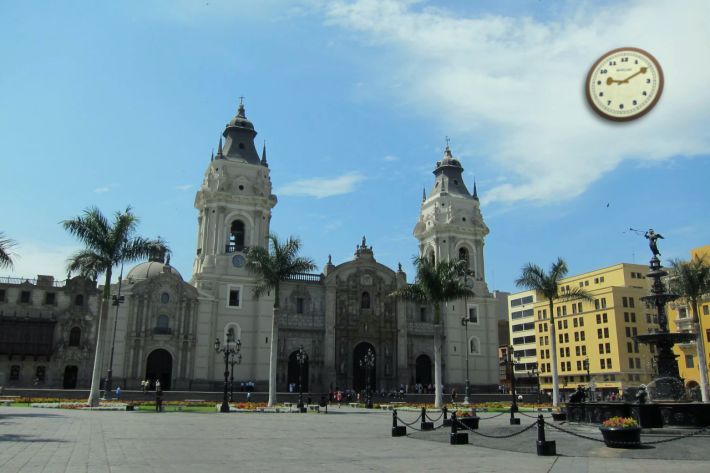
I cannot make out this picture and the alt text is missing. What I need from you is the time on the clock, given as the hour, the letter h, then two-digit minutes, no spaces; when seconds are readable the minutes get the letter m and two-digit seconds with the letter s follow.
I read 9h10
